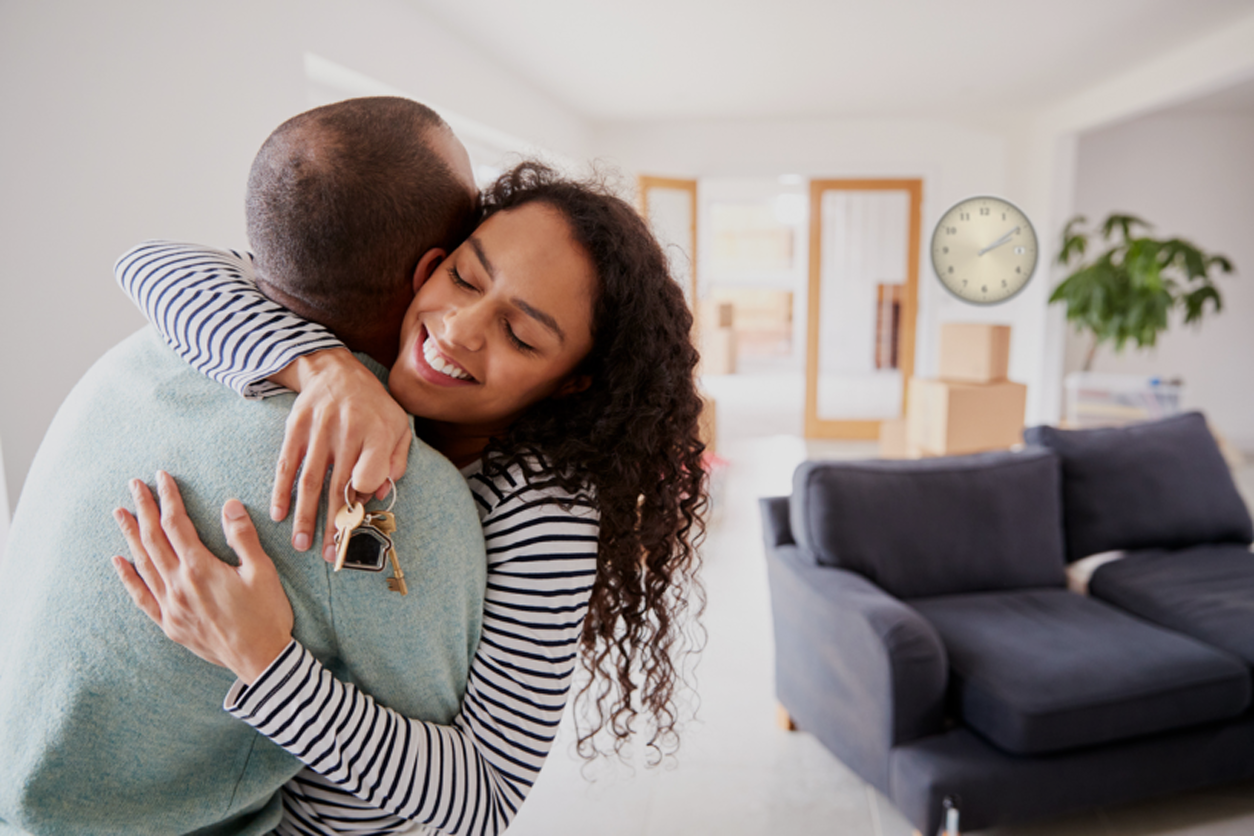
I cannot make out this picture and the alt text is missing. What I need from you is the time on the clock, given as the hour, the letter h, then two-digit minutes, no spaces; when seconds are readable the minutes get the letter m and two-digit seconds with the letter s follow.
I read 2h09
